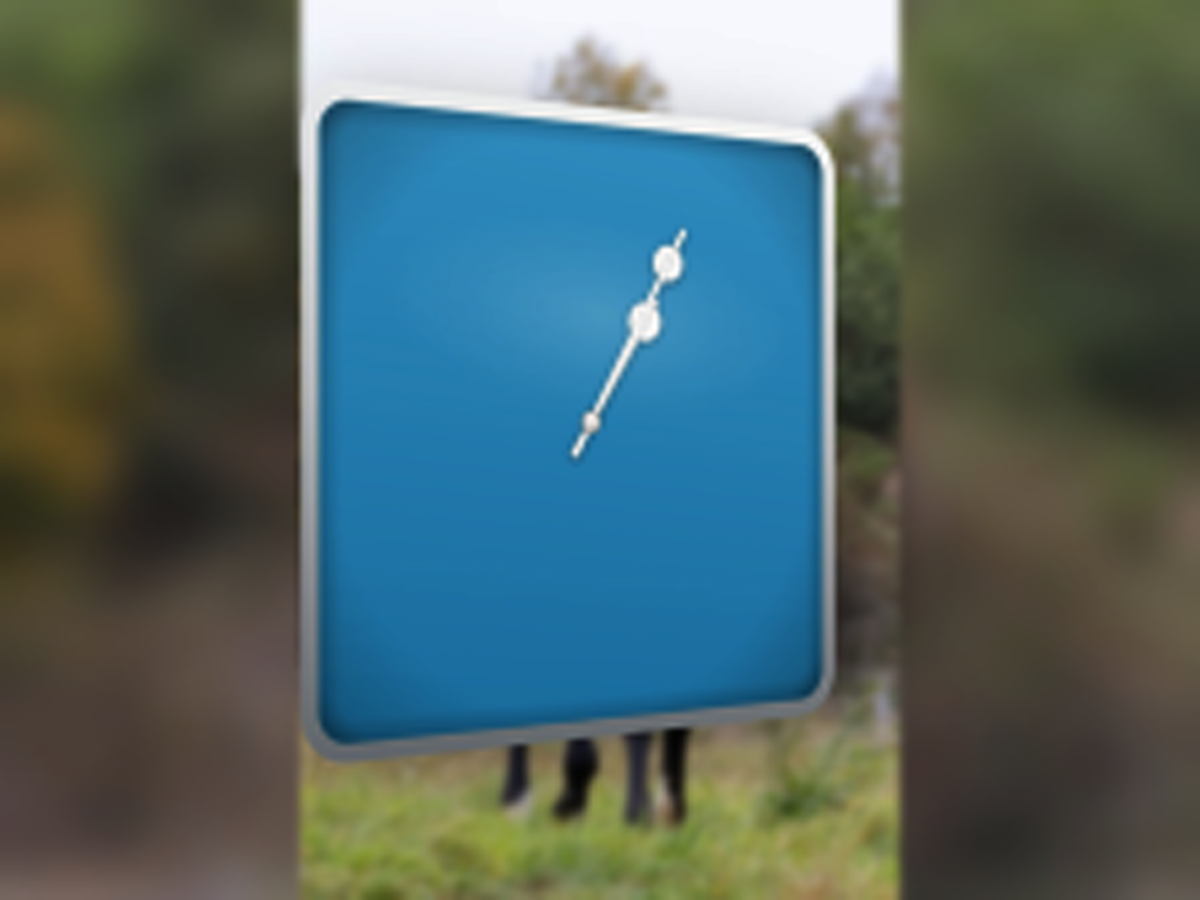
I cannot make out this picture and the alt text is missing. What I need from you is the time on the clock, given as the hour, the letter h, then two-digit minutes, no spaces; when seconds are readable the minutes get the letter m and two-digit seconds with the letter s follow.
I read 1h05
